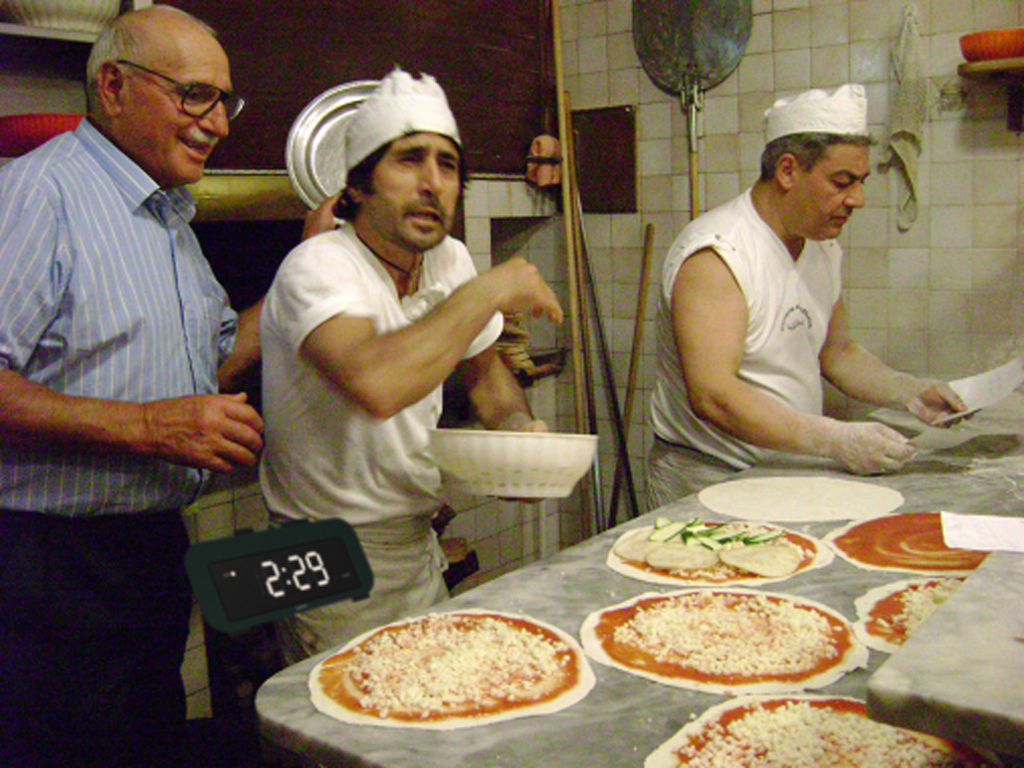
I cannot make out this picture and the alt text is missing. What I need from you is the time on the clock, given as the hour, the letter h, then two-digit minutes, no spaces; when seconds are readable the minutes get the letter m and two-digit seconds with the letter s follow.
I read 2h29
